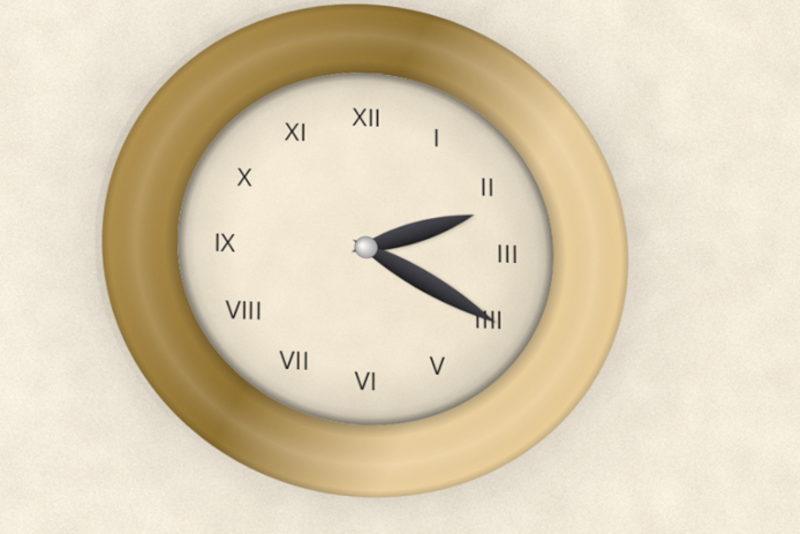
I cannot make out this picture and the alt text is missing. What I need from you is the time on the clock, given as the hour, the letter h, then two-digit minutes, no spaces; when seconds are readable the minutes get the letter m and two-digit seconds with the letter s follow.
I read 2h20
